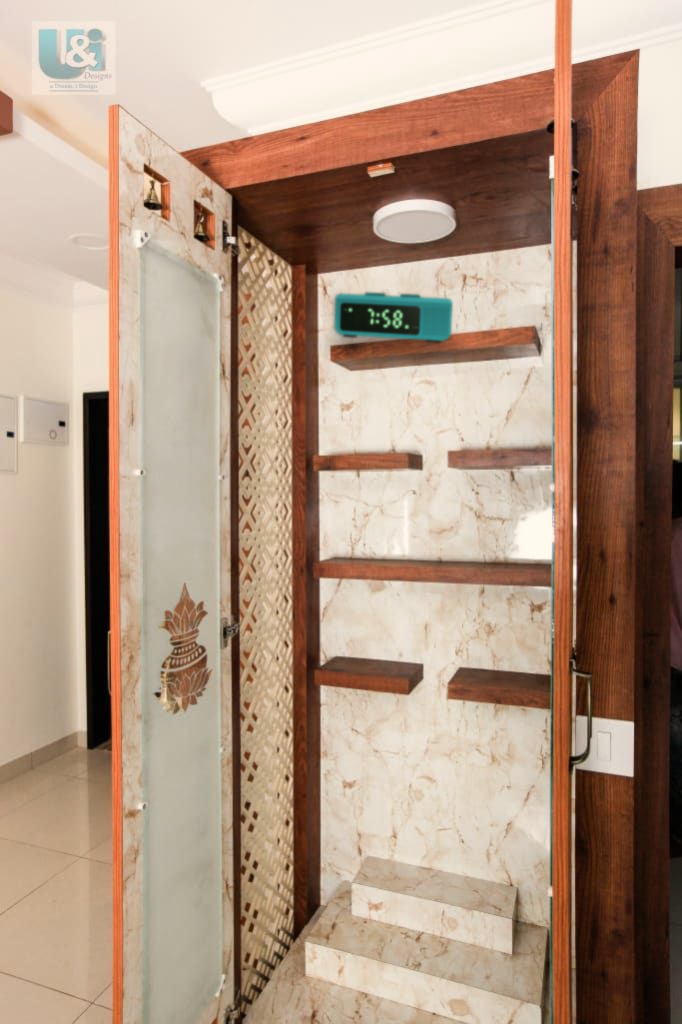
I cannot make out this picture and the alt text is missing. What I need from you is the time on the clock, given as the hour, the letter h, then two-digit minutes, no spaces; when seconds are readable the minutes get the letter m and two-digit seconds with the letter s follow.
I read 7h58
